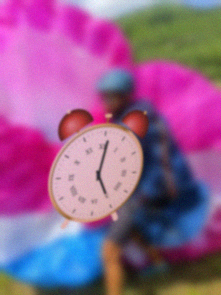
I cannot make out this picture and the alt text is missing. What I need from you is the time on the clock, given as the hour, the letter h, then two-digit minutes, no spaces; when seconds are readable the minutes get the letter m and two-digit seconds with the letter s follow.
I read 5h01
